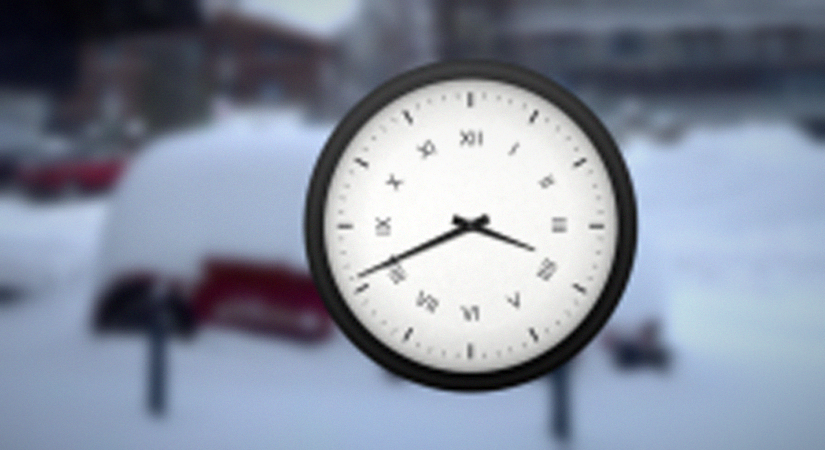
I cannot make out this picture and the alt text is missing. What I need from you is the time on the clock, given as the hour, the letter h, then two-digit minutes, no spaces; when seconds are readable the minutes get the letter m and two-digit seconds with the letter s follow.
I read 3h41
